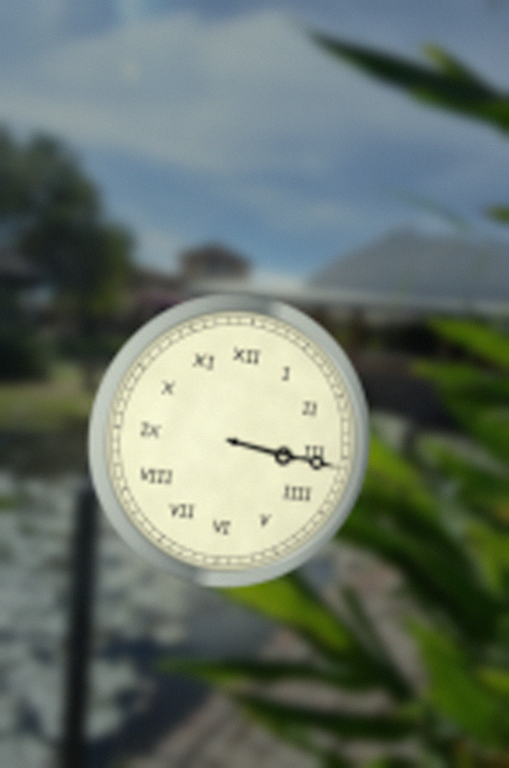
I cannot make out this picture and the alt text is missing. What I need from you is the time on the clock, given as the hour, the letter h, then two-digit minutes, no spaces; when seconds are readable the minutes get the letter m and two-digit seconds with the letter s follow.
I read 3h16
